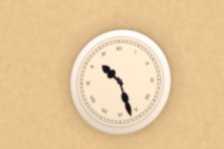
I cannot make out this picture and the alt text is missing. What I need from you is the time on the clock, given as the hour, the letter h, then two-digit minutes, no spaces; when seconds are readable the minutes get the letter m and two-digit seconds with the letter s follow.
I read 10h27
